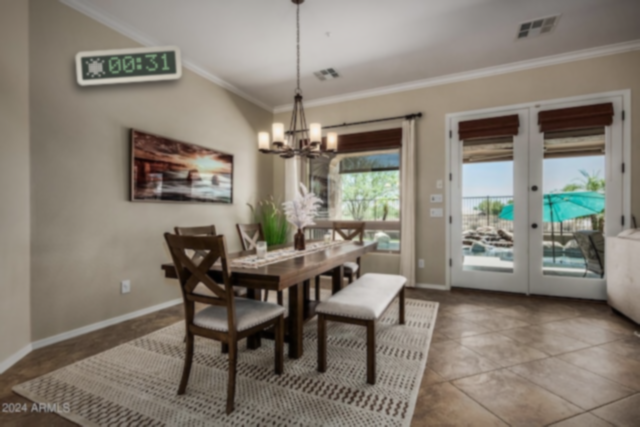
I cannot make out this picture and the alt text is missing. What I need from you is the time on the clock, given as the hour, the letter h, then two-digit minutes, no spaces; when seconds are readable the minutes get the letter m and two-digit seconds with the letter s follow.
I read 0h31
